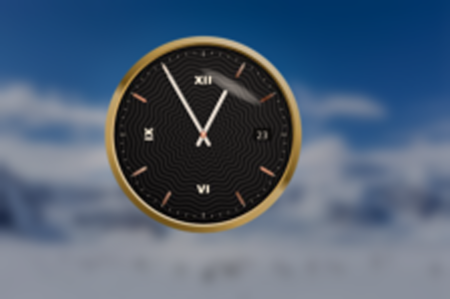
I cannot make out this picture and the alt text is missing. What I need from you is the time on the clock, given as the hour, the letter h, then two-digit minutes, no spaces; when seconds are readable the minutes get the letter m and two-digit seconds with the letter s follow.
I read 12h55
